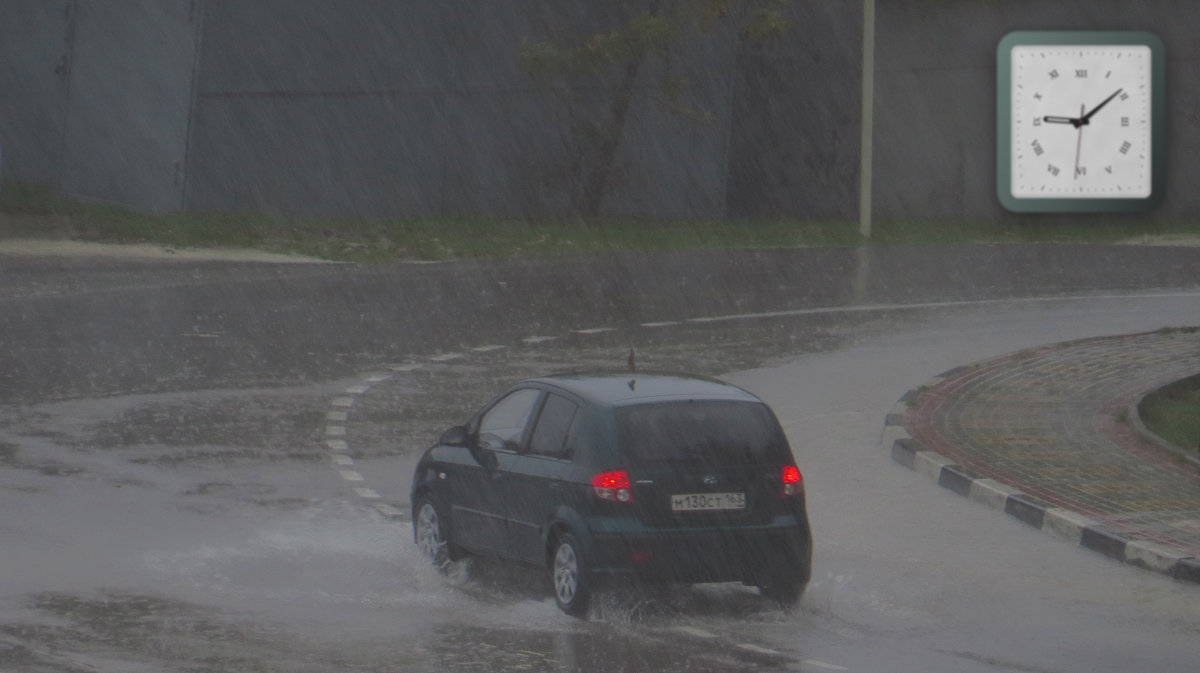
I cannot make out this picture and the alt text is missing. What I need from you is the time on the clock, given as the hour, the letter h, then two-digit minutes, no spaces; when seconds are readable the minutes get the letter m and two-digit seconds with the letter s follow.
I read 9h08m31s
